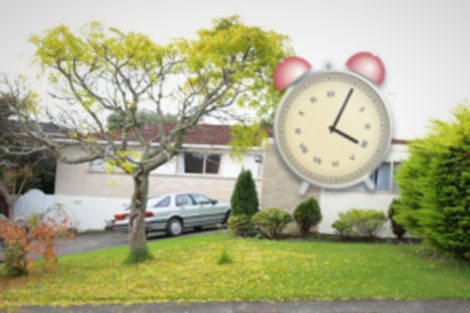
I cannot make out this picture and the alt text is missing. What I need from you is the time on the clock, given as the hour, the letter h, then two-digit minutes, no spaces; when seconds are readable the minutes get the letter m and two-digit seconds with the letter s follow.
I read 4h05
